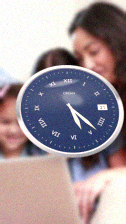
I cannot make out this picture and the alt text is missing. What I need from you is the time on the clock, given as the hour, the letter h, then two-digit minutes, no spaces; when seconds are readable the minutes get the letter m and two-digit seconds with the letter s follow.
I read 5h23
